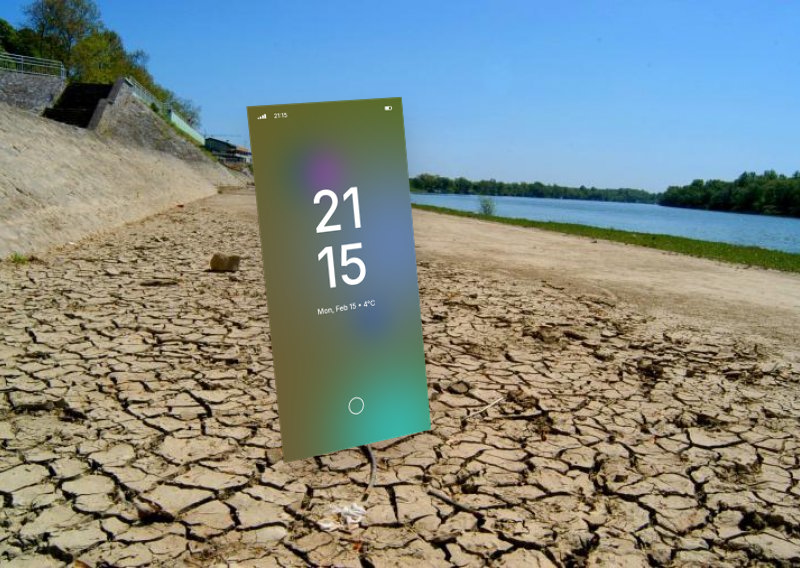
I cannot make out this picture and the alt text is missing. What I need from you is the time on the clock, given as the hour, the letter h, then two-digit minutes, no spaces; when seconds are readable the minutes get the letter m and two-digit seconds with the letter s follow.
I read 21h15
